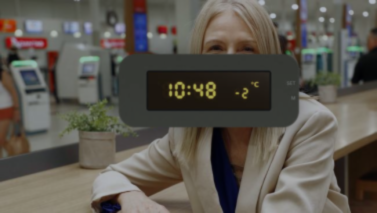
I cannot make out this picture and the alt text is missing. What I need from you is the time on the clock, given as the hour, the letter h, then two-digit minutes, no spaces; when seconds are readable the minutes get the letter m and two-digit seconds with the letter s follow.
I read 10h48
